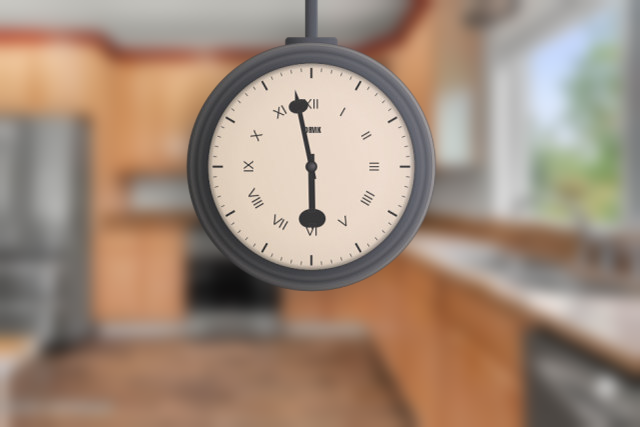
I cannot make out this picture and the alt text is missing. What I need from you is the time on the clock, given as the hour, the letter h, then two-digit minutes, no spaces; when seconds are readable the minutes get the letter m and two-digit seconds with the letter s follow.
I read 5h58
